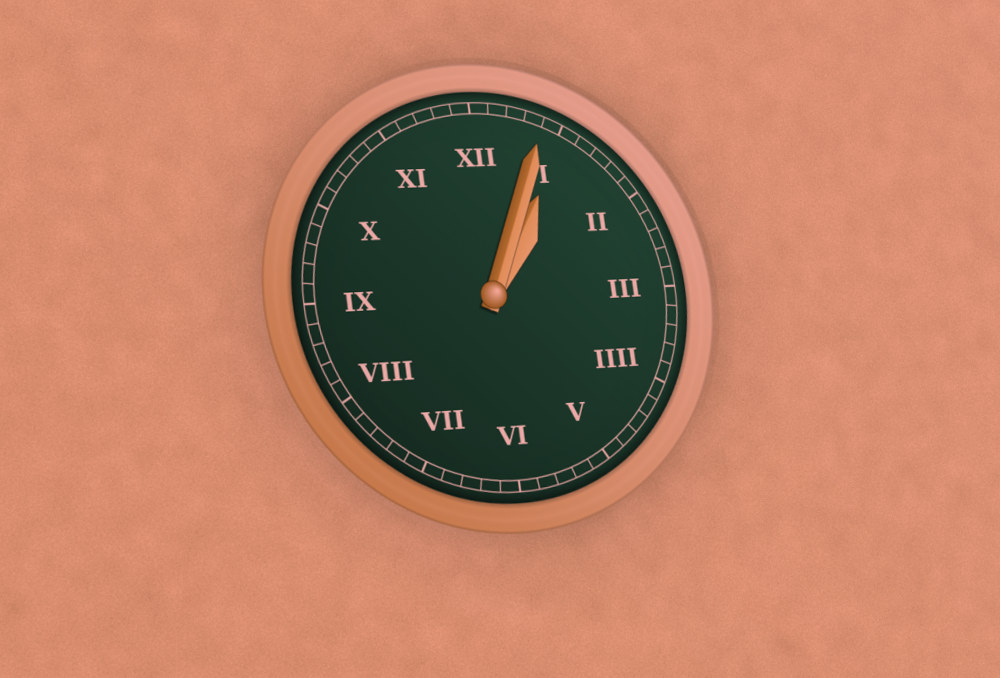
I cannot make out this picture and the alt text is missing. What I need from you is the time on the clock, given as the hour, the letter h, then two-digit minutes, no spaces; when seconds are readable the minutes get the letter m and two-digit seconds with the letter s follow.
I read 1h04
